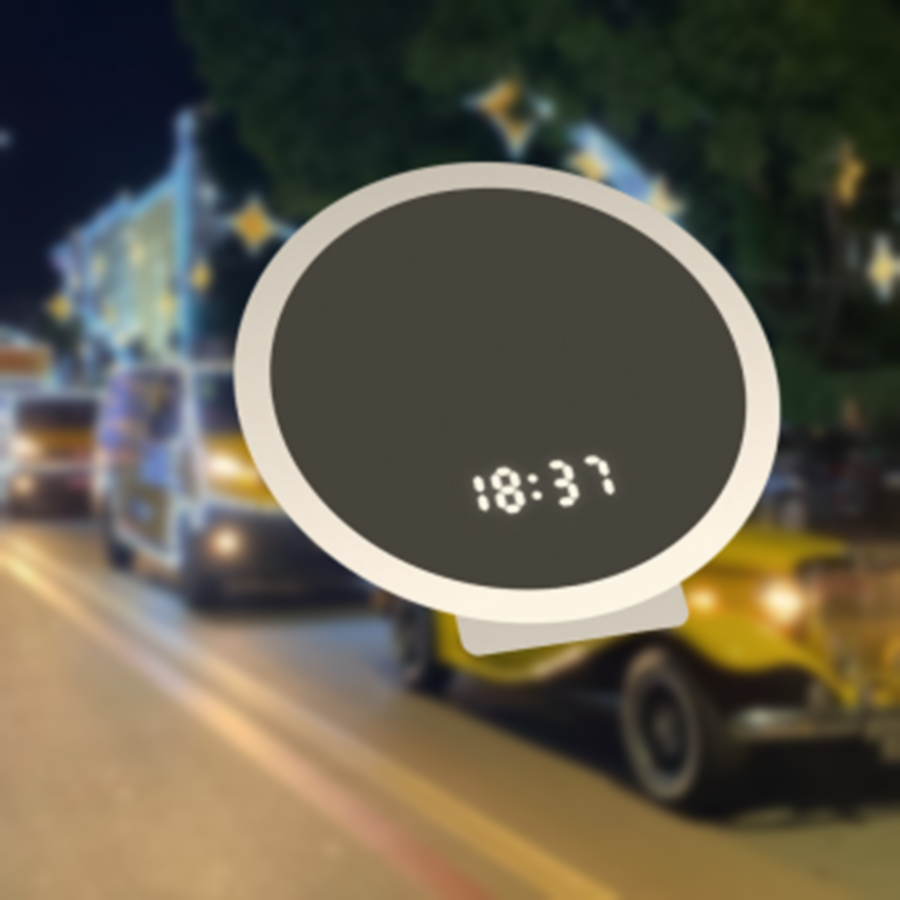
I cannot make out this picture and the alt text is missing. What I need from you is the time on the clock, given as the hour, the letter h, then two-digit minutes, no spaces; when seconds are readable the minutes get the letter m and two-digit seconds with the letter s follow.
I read 18h37
